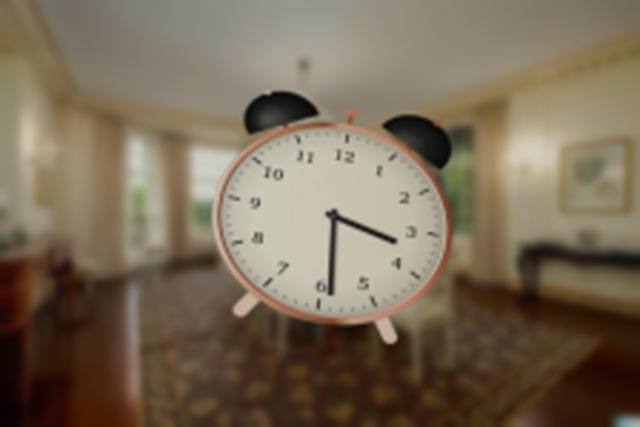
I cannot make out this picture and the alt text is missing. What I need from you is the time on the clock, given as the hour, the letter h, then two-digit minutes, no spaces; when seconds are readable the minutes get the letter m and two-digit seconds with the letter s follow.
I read 3h29
